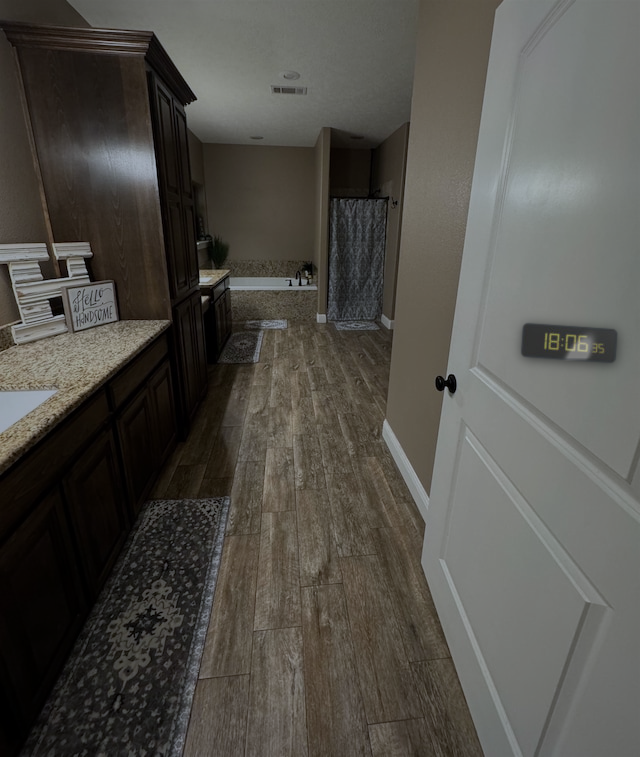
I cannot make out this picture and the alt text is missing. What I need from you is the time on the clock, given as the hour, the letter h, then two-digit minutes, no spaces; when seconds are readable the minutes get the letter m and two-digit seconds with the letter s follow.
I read 18h06
